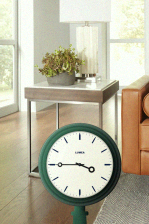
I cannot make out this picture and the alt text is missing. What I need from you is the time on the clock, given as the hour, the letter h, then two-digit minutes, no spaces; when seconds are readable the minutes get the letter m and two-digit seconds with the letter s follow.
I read 3h45
